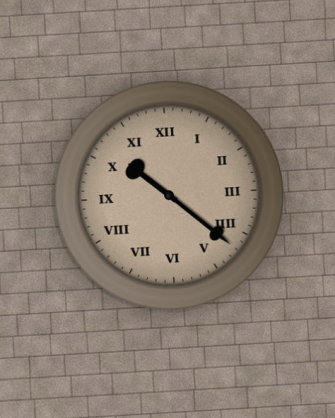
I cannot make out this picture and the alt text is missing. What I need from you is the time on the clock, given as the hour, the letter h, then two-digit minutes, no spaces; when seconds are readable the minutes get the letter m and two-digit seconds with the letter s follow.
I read 10h22
